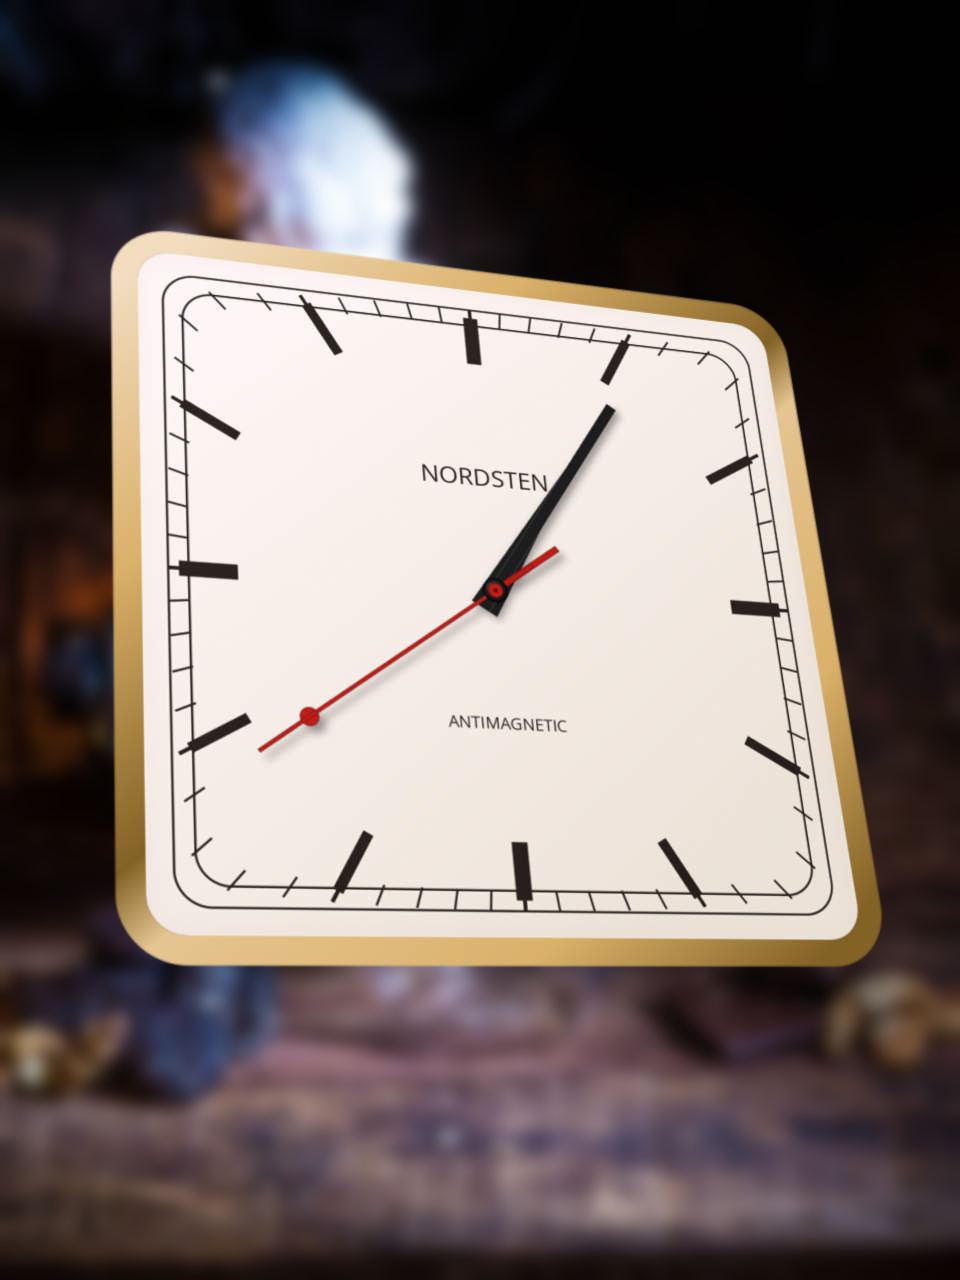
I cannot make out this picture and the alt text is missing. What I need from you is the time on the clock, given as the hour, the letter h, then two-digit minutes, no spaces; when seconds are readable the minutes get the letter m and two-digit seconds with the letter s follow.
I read 1h05m39s
